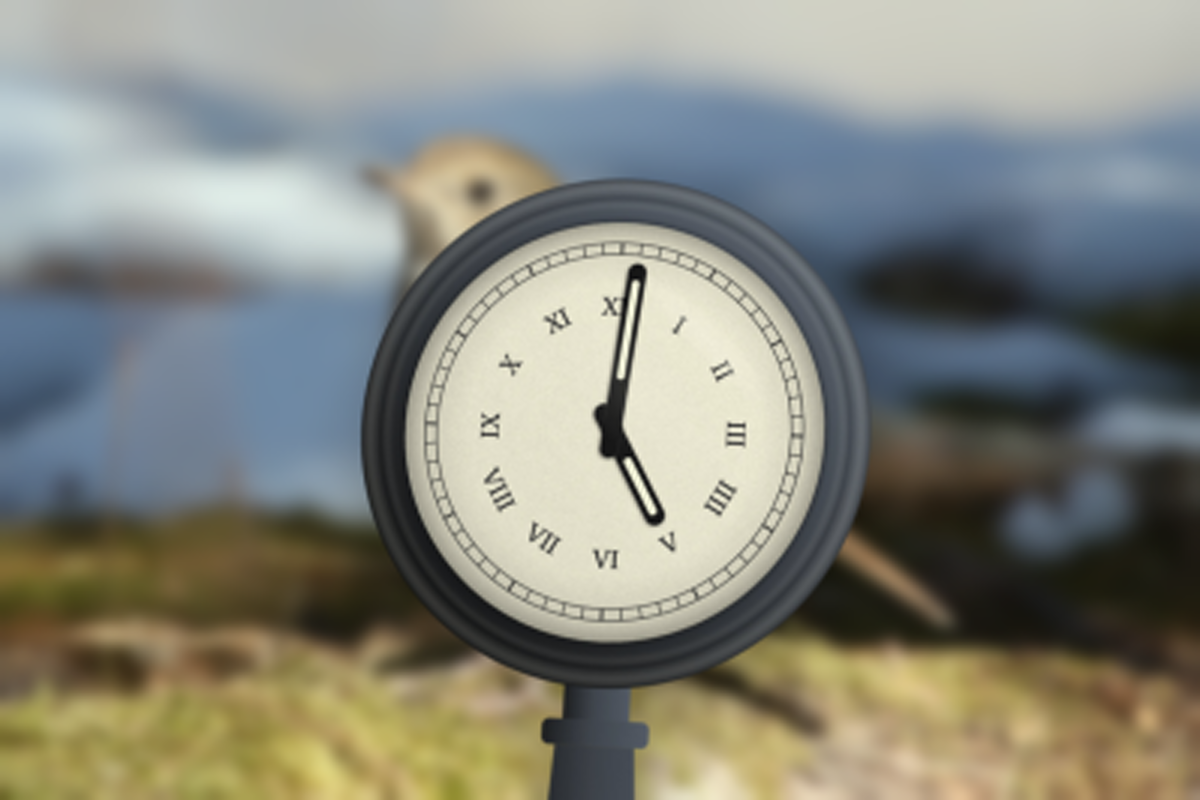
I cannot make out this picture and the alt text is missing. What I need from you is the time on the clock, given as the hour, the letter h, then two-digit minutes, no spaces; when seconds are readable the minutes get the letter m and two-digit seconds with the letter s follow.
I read 5h01
